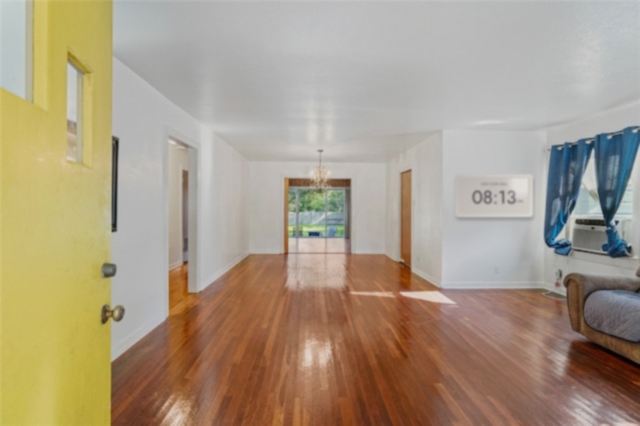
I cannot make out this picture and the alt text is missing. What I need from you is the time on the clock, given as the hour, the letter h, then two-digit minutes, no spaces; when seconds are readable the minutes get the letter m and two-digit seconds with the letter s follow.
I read 8h13
